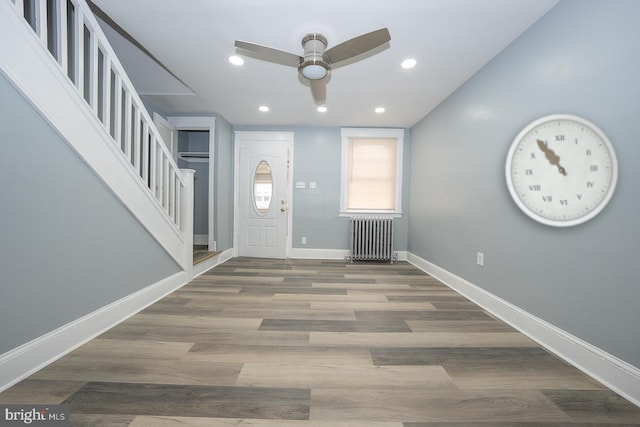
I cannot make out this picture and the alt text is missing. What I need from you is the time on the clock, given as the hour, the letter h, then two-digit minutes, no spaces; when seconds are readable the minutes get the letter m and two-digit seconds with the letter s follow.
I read 10h54
